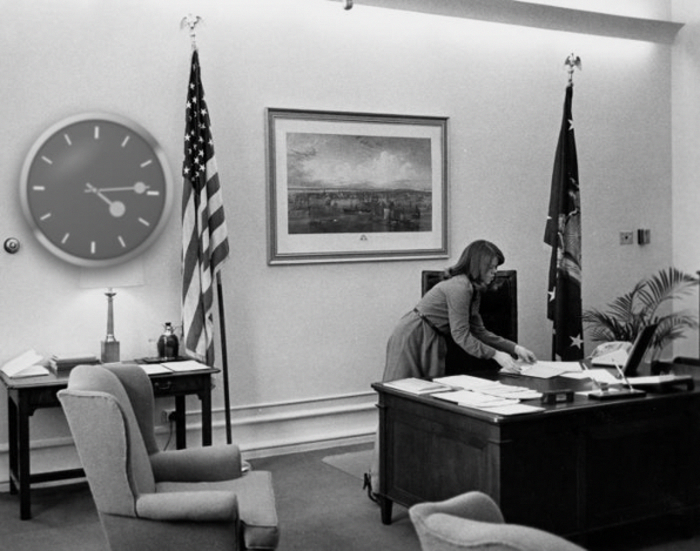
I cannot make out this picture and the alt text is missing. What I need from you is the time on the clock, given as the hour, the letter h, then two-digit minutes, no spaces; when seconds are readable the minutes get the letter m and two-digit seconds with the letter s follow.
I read 4h14
